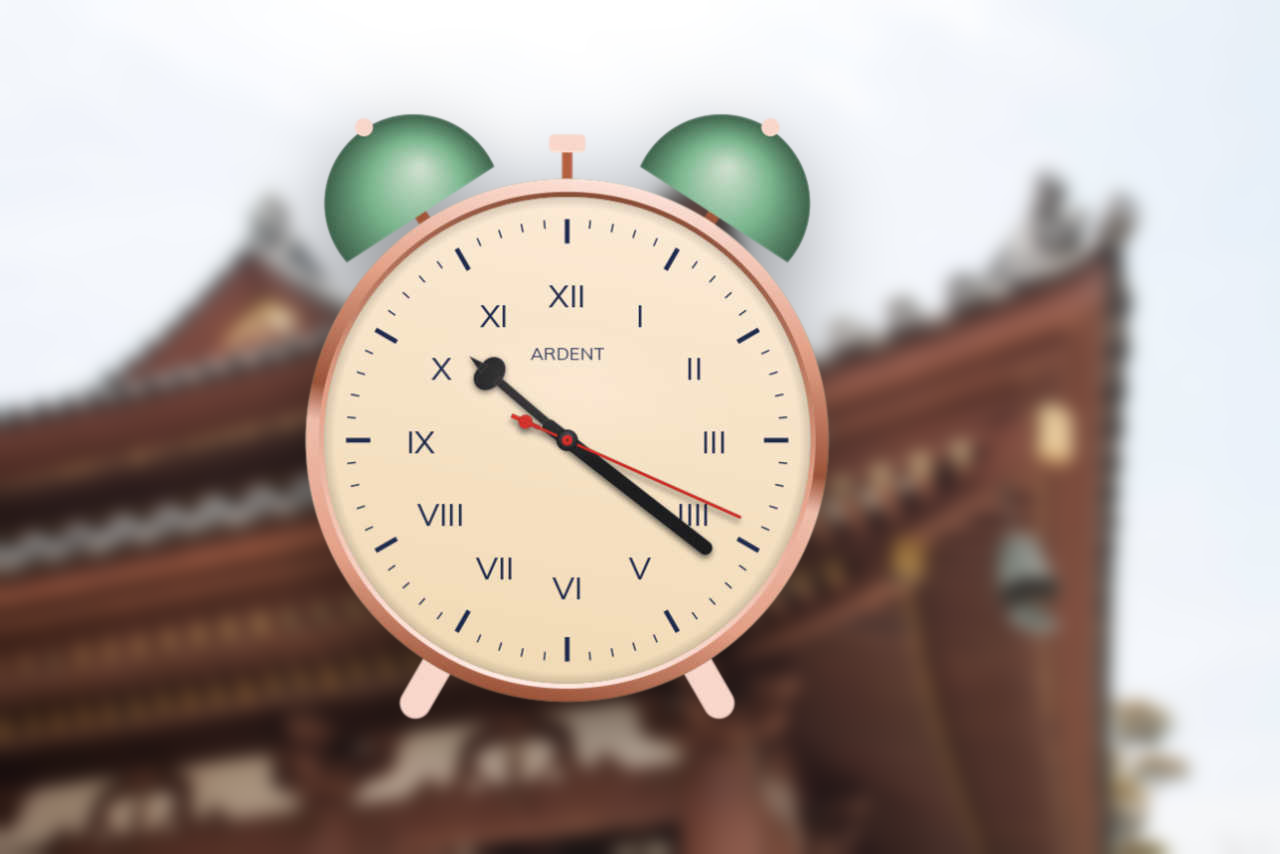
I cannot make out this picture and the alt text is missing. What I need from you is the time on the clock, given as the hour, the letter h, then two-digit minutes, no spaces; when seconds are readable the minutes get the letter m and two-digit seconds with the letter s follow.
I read 10h21m19s
